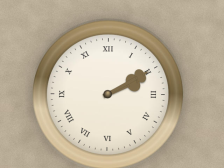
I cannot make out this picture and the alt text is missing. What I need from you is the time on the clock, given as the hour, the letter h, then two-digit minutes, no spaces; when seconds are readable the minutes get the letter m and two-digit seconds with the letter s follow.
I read 2h10
